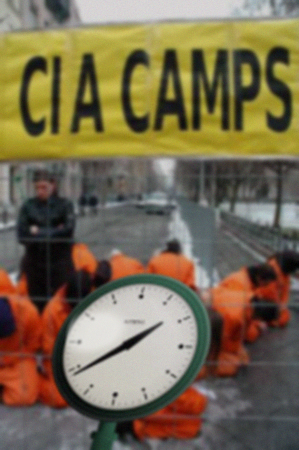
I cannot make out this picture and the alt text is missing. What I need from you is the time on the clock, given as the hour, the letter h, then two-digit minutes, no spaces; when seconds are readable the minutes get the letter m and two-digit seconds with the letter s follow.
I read 1h39
